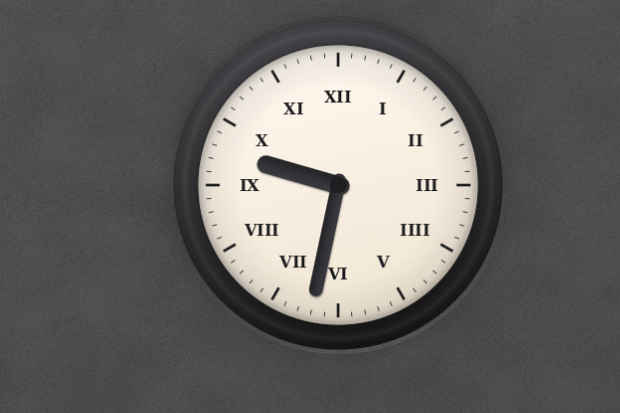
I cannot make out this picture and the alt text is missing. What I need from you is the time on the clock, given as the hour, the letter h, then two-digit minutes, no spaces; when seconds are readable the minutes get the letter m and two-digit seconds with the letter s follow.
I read 9h32
